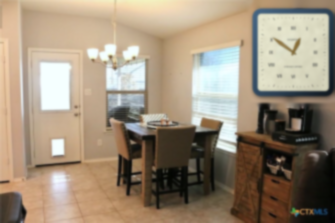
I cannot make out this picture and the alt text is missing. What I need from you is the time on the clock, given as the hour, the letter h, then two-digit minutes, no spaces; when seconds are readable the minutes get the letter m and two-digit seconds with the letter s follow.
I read 12h51
